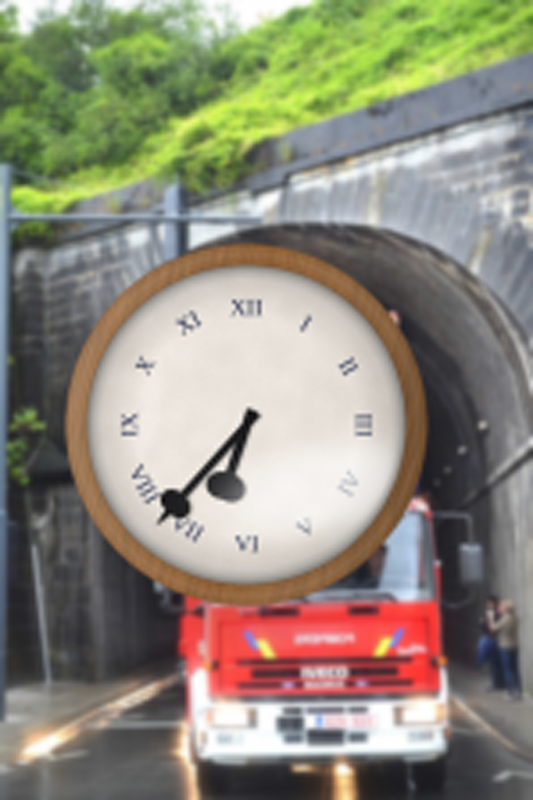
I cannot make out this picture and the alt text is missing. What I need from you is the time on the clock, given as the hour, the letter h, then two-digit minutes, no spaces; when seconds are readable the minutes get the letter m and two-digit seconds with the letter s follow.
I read 6h37
